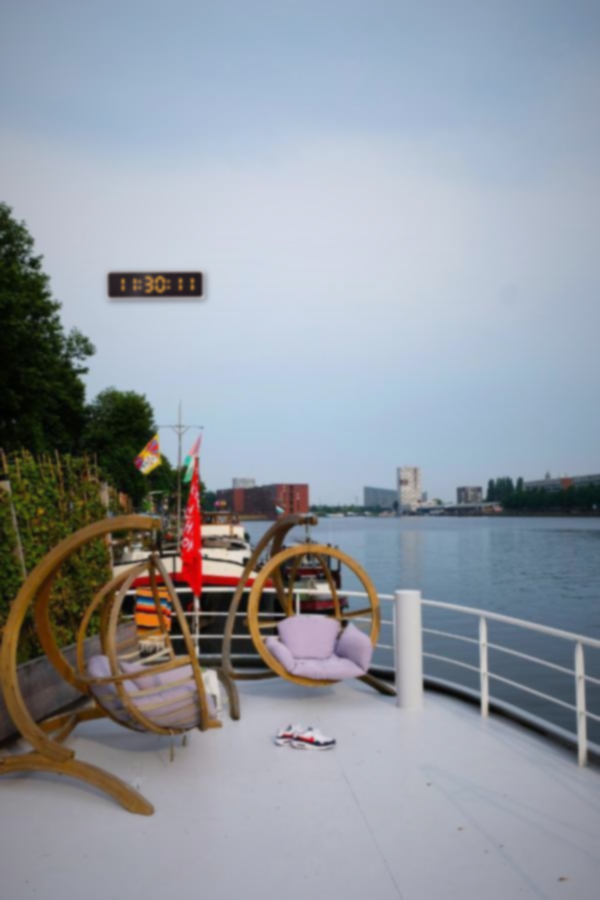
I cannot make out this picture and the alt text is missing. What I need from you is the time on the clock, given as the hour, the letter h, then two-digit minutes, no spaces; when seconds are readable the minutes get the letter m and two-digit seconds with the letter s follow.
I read 11h30m11s
